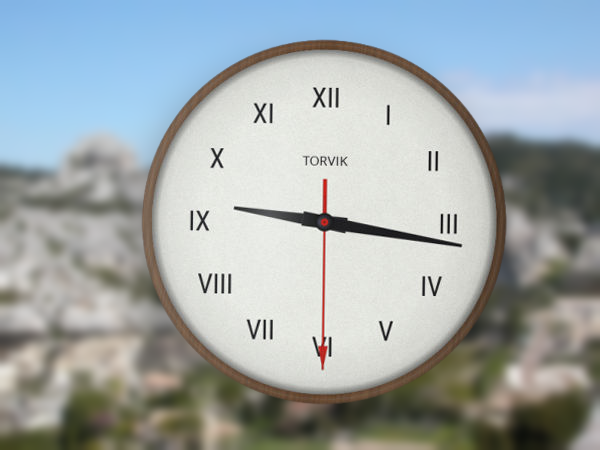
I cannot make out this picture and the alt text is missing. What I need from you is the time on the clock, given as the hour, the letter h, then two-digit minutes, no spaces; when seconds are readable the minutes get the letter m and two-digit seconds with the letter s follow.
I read 9h16m30s
